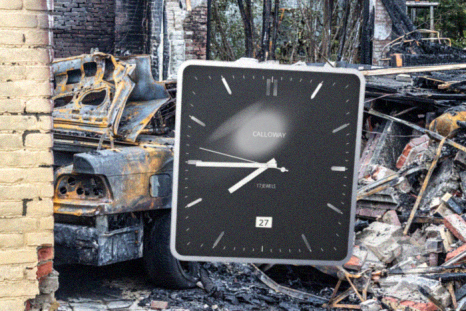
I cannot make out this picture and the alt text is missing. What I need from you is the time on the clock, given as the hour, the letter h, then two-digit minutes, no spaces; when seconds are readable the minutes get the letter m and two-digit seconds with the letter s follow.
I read 7h44m47s
